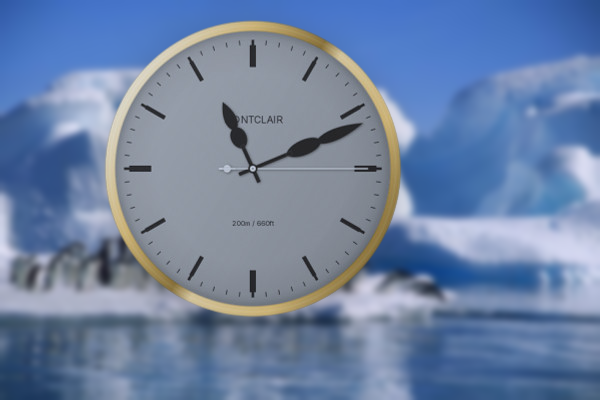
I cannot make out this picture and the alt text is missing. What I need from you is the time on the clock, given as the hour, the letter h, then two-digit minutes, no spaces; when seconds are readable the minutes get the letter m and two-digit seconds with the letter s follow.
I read 11h11m15s
